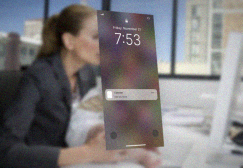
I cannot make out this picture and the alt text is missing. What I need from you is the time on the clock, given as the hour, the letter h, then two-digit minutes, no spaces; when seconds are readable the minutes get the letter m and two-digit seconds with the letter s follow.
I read 7h53
